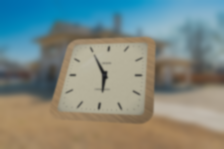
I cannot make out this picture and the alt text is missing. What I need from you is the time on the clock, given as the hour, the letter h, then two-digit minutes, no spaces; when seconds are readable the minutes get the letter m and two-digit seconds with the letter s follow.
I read 5h55
